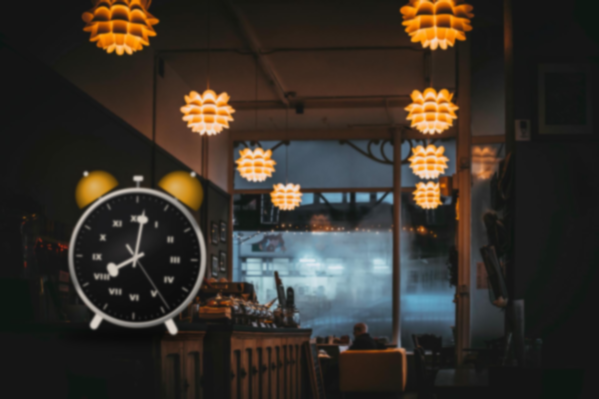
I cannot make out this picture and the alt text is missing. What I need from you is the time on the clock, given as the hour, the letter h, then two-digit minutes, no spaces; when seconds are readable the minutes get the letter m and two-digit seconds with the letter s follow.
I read 8h01m24s
